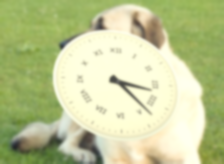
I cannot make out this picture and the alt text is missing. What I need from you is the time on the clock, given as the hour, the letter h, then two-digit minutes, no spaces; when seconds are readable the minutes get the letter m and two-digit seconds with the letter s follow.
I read 3h23
